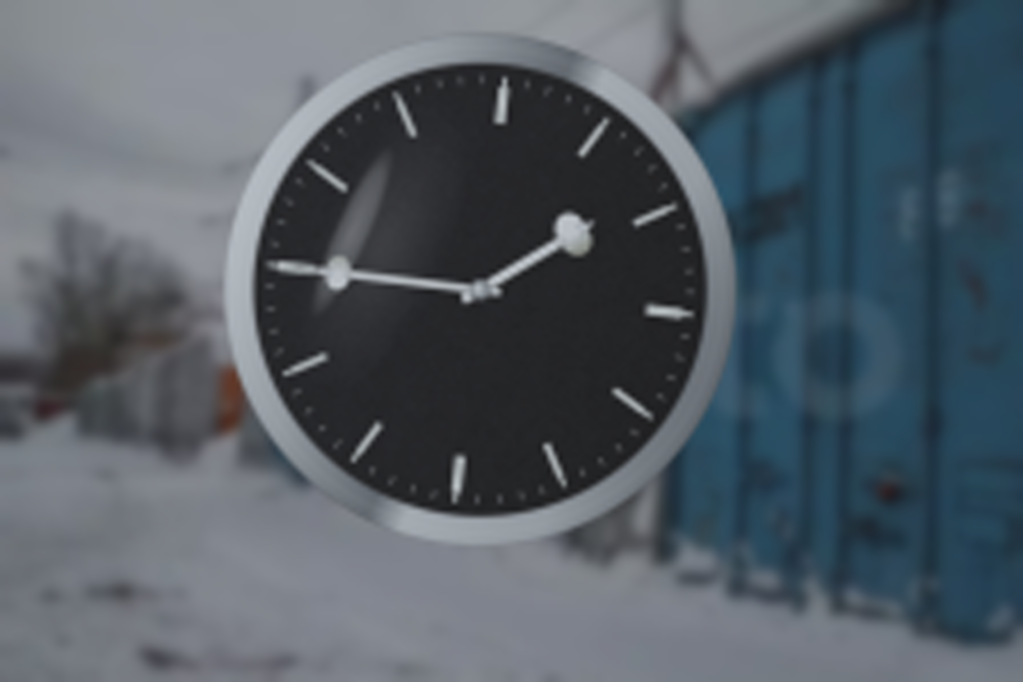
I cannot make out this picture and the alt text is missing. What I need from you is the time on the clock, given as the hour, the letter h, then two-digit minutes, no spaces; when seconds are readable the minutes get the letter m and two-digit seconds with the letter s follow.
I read 1h45
